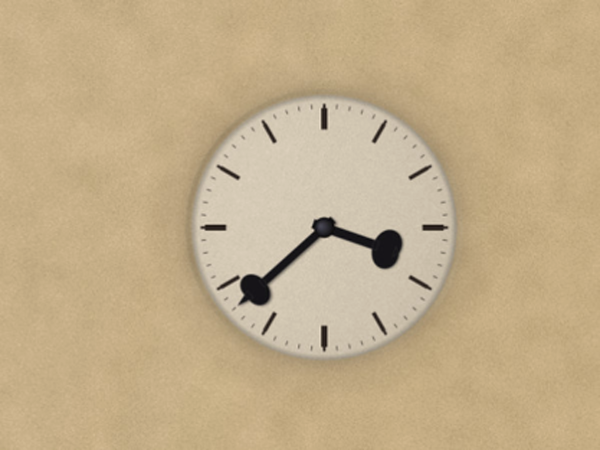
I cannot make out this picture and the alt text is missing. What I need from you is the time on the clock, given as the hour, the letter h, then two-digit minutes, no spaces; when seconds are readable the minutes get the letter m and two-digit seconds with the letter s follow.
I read 3h38
